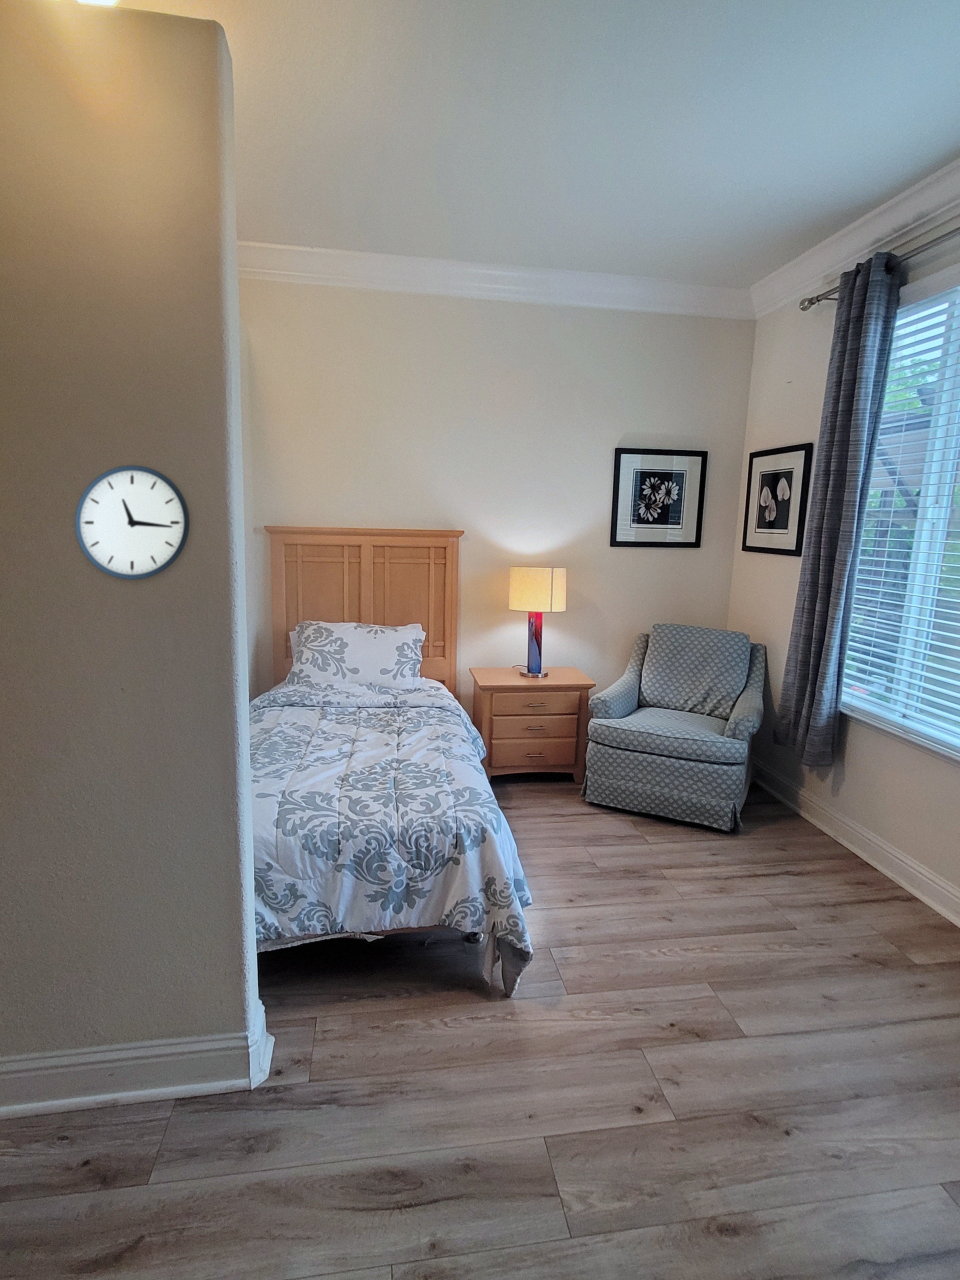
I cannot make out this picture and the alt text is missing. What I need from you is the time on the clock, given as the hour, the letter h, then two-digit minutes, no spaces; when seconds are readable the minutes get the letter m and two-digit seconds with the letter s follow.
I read 11h16
